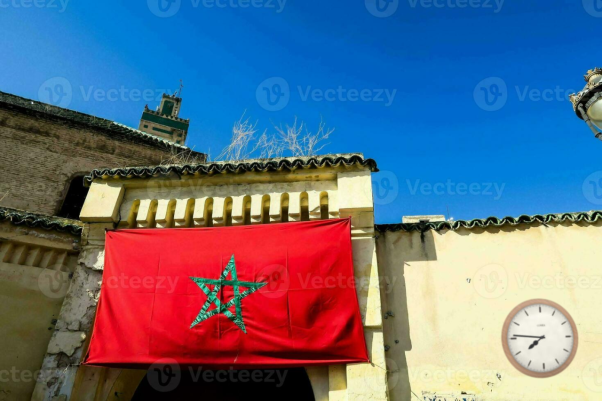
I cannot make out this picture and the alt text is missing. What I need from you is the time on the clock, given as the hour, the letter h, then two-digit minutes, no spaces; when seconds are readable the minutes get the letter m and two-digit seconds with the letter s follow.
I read 7h46
